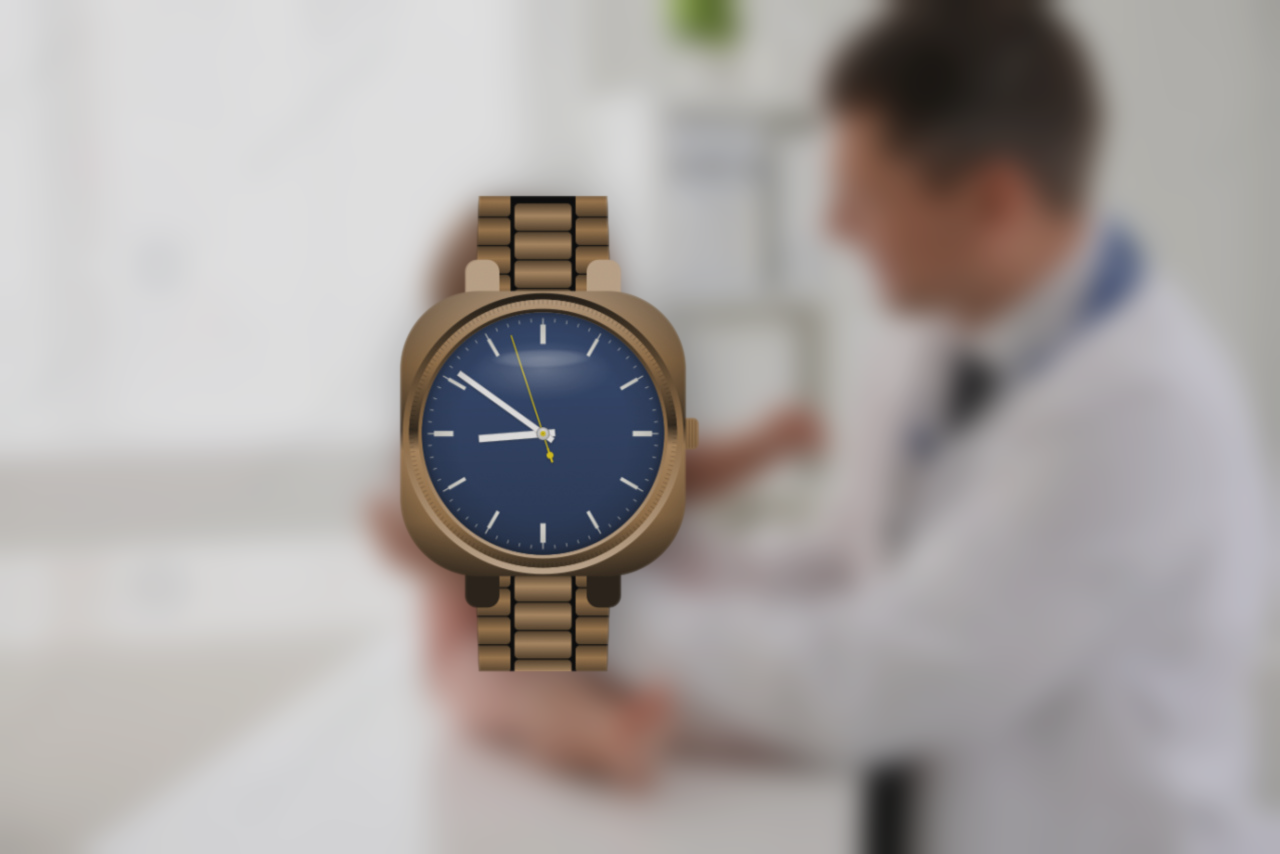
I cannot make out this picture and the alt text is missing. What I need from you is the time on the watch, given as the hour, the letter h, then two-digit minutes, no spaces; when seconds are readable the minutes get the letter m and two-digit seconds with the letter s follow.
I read 8h50m57s
